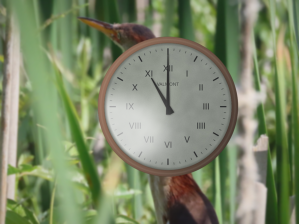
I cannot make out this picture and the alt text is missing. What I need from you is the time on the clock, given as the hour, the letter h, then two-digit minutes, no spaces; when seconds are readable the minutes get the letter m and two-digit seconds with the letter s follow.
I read 11h00
